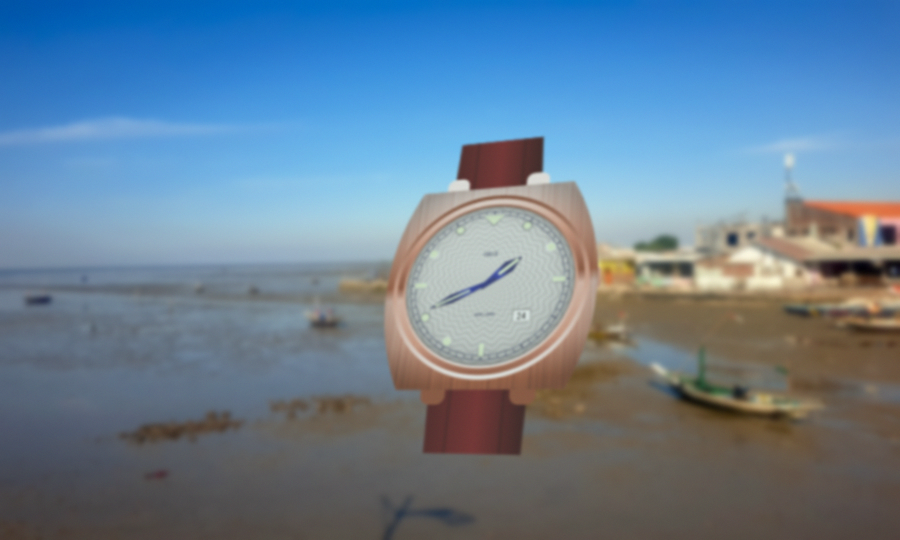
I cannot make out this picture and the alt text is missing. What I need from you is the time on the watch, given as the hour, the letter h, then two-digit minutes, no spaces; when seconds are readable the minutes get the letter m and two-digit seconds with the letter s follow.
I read 1h41
